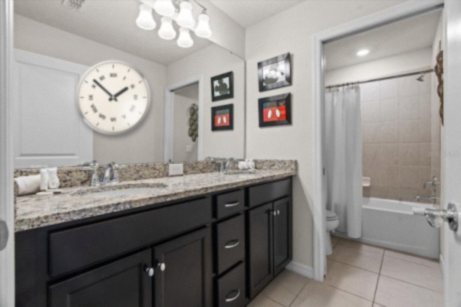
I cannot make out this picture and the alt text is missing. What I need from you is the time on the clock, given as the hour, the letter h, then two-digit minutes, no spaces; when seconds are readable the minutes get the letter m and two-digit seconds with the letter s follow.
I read 1h52
